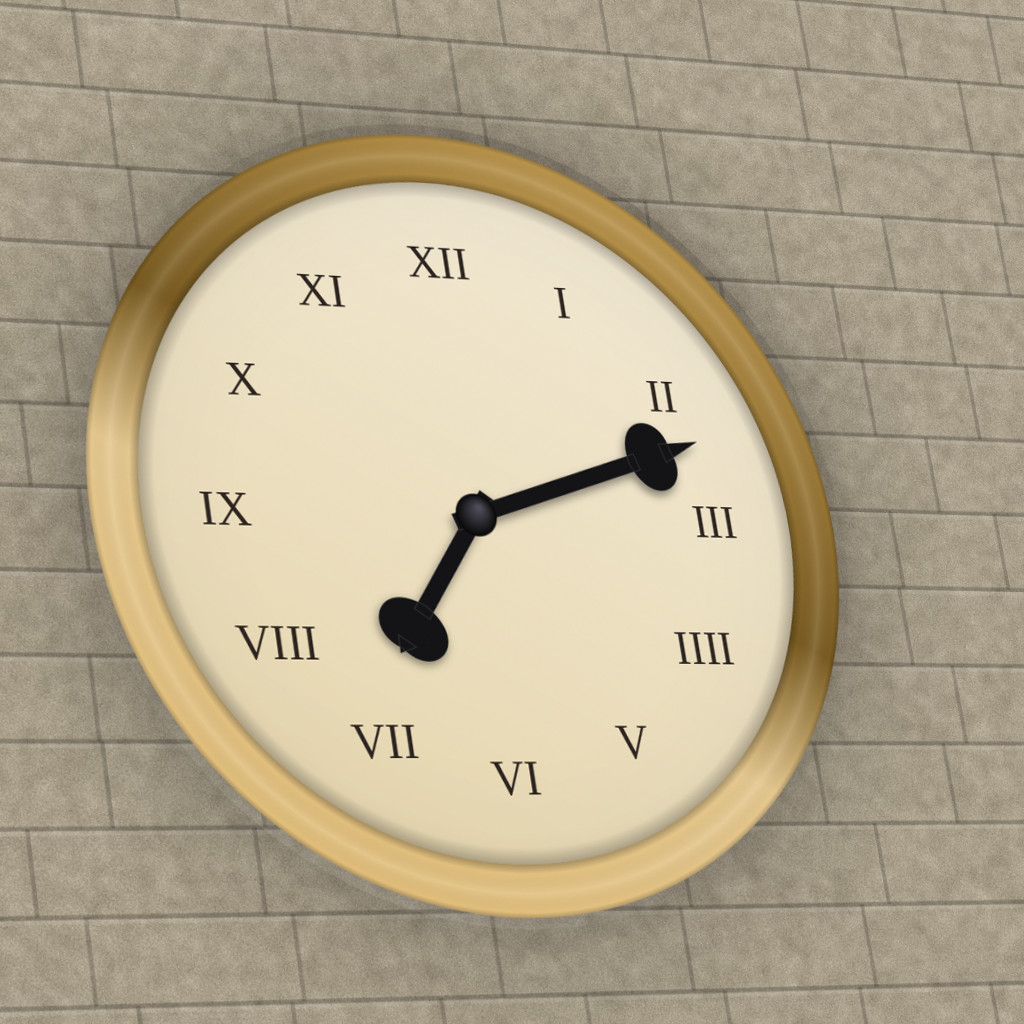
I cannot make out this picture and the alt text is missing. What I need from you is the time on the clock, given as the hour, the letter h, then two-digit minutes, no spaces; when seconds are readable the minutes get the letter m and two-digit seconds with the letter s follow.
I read 7h12
